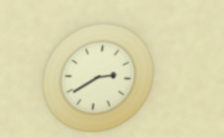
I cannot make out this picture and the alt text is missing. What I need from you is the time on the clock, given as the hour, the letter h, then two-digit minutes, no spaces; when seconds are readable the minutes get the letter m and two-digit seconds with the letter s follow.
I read 2h39
